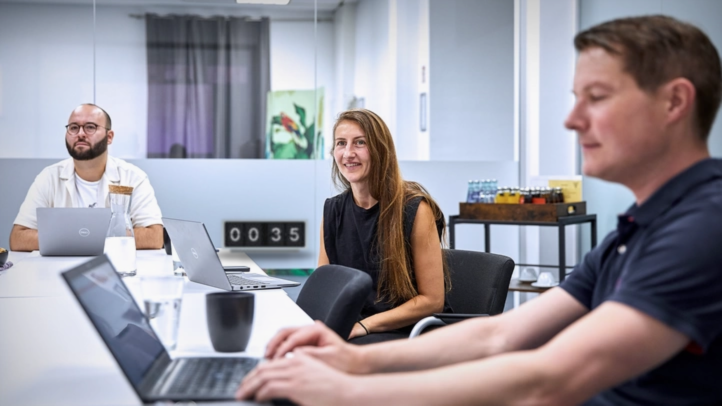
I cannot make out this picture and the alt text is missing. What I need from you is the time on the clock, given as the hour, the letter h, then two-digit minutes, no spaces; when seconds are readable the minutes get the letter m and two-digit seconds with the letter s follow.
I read 0h35
